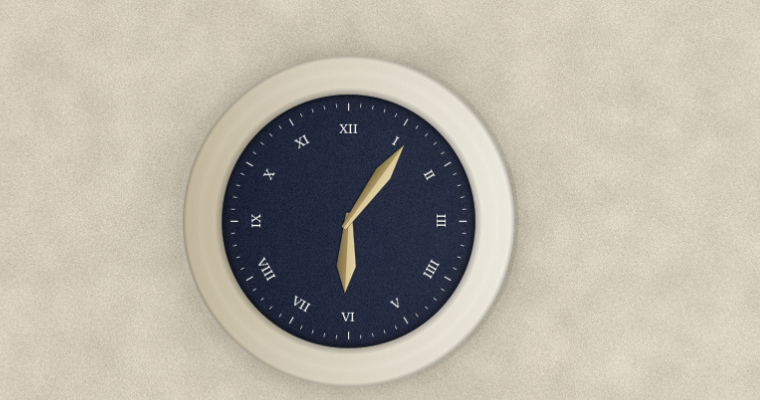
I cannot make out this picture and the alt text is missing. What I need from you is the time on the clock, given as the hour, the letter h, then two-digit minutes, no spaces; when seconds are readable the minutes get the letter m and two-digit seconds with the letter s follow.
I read 6h06
